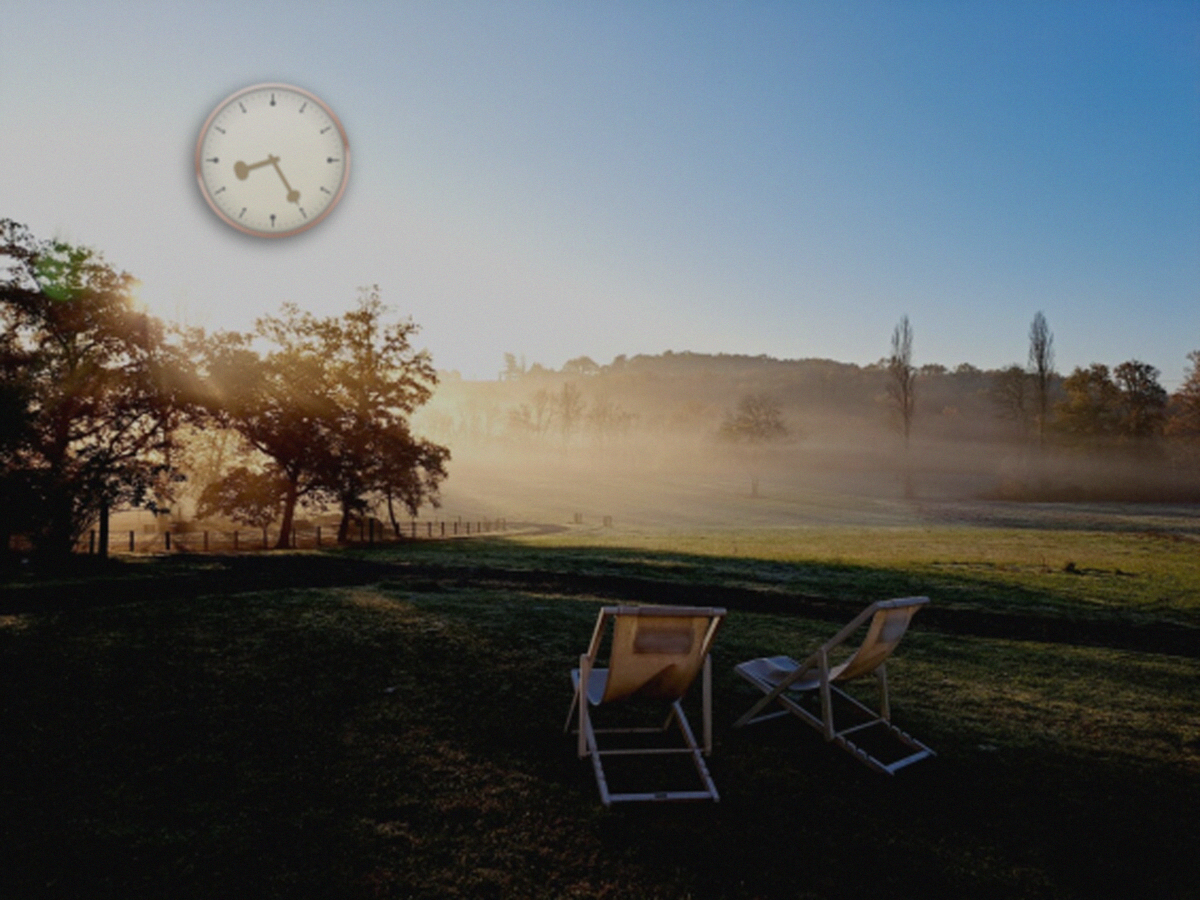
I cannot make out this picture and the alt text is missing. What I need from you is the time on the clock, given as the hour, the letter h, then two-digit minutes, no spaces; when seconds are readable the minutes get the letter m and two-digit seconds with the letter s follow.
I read 8h25
